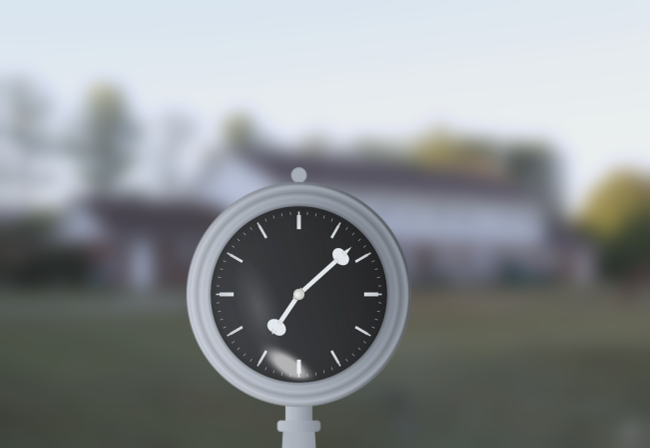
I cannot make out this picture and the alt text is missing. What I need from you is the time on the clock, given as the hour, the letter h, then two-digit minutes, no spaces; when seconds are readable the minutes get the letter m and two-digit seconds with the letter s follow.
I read 7h08
